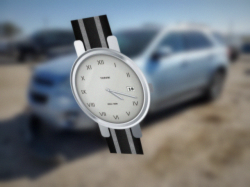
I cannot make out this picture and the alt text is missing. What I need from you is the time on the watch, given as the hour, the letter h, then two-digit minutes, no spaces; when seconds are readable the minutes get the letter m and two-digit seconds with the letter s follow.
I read 4h18
